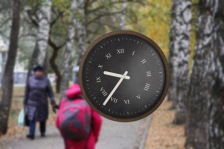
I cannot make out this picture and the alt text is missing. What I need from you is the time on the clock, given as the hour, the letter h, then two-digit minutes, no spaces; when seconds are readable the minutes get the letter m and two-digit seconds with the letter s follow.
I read 9h37
